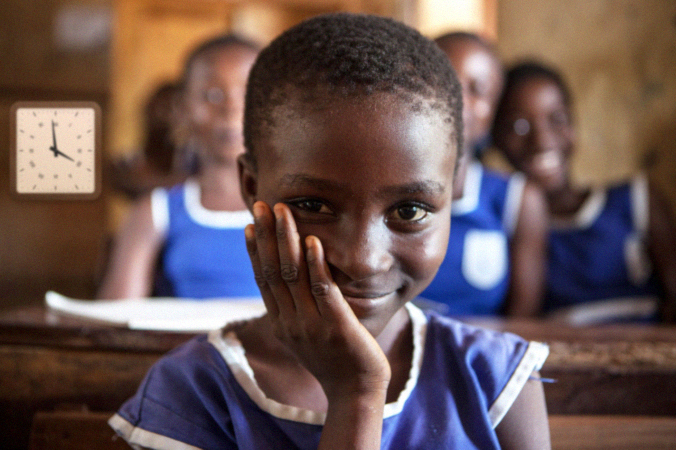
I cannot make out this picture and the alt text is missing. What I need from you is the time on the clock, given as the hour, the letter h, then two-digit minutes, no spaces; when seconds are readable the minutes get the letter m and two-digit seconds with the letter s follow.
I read 3h59
